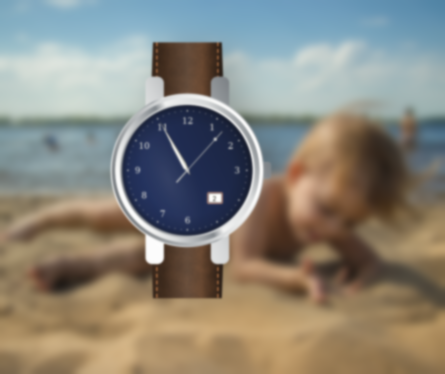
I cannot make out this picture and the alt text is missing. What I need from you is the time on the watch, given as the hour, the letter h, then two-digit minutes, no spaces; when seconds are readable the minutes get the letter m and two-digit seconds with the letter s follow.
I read 10h55m07s
